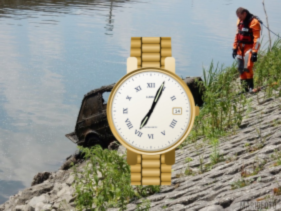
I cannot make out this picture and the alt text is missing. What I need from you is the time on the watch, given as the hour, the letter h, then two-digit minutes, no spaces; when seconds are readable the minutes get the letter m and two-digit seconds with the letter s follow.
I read 7h04
